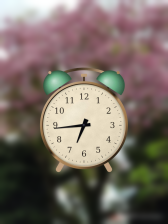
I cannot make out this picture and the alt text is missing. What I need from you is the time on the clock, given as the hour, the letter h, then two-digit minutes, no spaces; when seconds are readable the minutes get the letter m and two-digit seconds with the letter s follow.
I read 6h44
